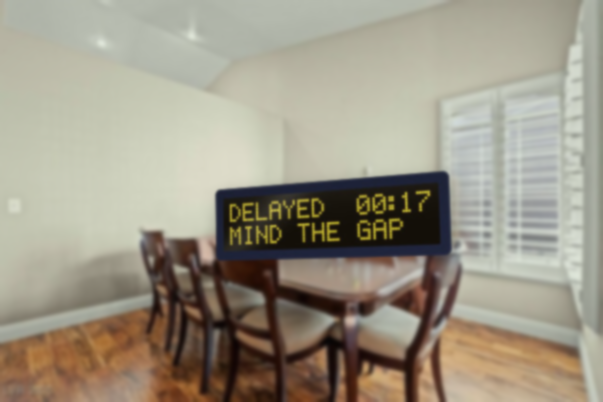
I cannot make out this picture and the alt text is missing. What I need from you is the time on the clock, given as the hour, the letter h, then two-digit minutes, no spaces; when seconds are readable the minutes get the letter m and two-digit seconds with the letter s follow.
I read 0h17
